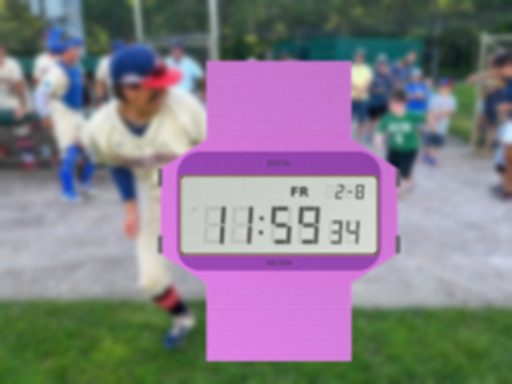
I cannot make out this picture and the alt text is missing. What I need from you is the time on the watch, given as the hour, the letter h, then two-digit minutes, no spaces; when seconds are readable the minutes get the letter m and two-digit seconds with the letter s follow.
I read 11h59m34s
